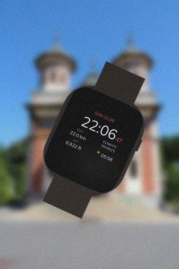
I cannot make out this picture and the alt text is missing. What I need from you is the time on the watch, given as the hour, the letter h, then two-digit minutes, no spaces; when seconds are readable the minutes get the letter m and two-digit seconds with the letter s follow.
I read 22h06
